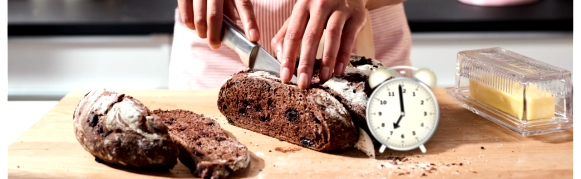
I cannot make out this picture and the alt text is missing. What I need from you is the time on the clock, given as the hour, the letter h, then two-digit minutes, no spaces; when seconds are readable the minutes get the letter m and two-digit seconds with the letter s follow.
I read 6h59
